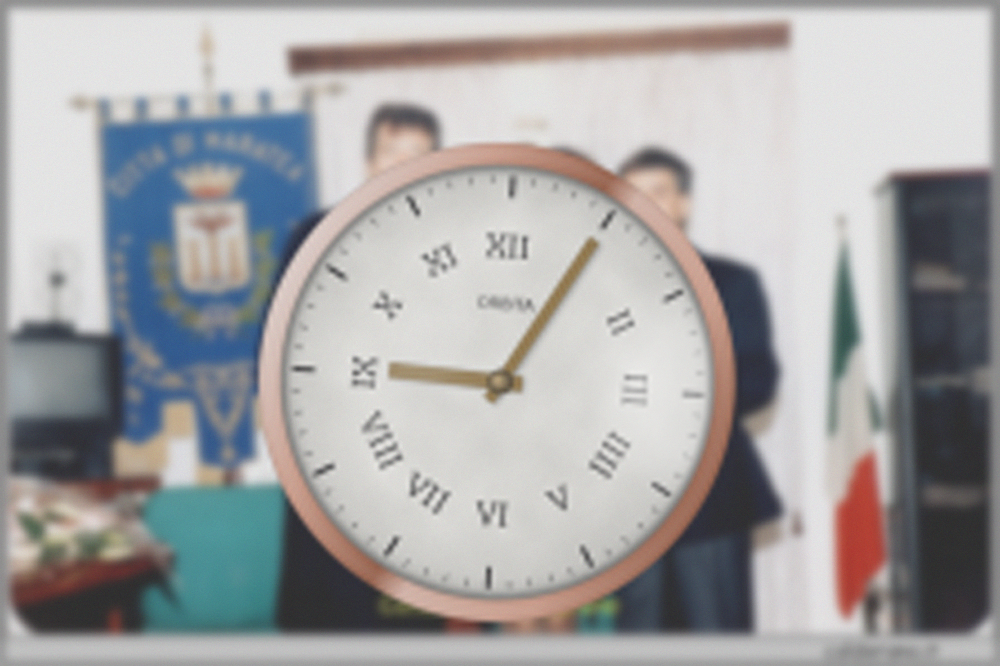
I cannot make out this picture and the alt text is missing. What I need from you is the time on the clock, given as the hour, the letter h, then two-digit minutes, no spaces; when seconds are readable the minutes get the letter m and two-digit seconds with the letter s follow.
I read 9h05
